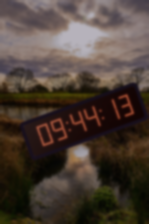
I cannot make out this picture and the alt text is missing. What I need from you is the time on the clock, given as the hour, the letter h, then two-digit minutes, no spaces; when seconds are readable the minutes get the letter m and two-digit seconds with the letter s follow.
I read 9h44m13s
